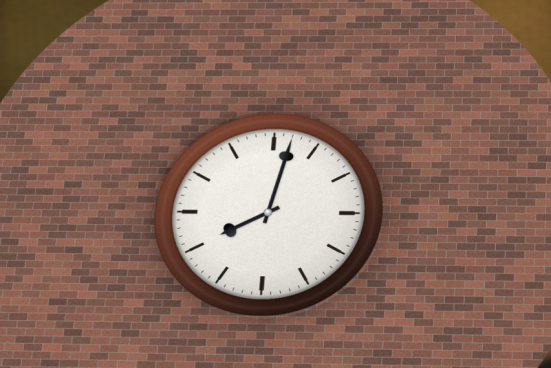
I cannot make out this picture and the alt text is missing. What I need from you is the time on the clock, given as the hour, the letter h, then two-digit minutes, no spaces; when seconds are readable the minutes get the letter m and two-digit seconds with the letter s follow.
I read 8h02
